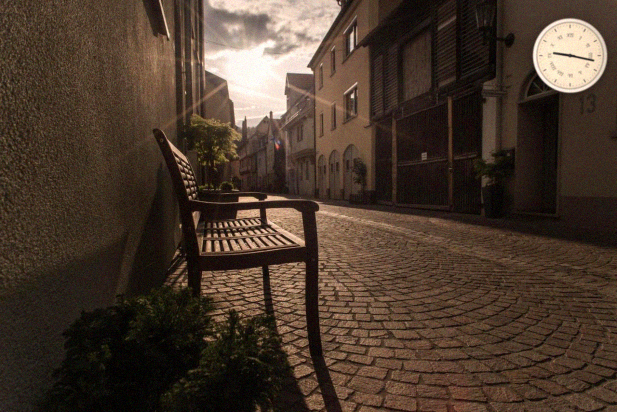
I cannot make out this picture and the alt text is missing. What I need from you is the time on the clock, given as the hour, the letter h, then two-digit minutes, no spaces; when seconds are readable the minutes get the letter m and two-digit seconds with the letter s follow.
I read 9h17
